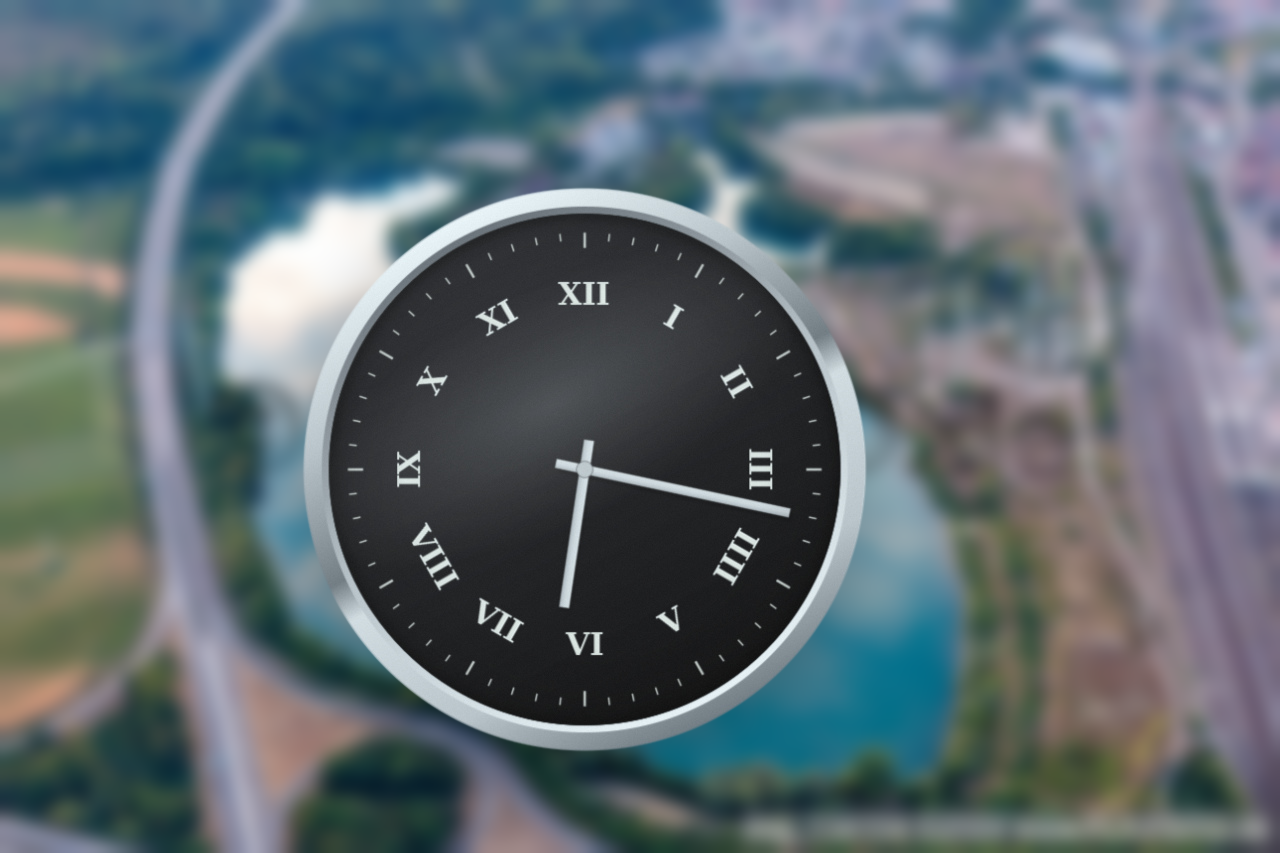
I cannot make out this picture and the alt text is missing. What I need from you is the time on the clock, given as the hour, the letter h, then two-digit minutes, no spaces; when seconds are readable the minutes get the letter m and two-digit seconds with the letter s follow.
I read 6h17
